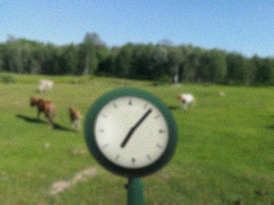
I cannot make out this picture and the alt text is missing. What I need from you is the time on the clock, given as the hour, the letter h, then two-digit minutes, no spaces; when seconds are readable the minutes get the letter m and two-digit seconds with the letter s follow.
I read 7h07
